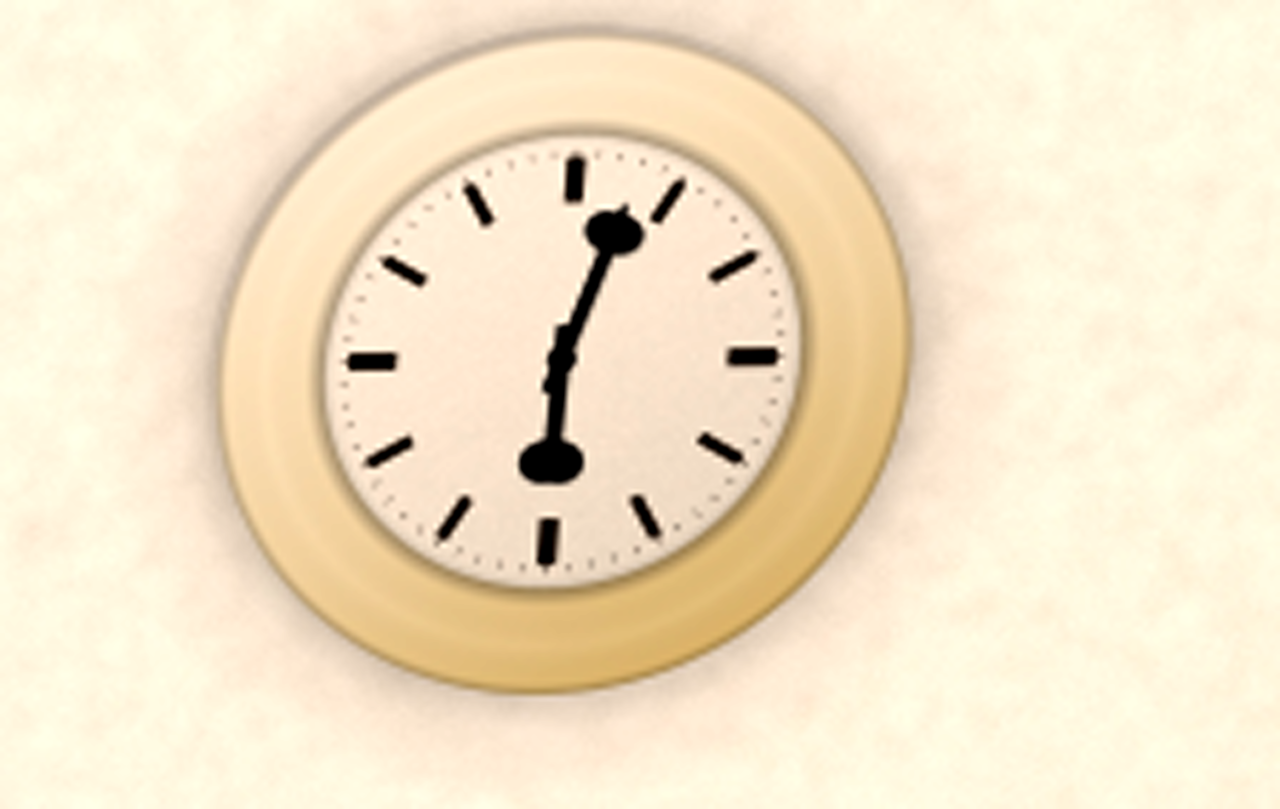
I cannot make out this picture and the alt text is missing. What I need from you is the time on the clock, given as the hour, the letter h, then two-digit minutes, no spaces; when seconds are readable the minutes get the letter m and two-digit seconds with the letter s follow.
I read 6h03
